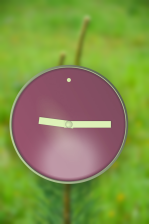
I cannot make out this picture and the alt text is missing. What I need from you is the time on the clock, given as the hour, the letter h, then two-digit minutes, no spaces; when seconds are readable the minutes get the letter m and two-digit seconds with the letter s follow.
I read 9h15
